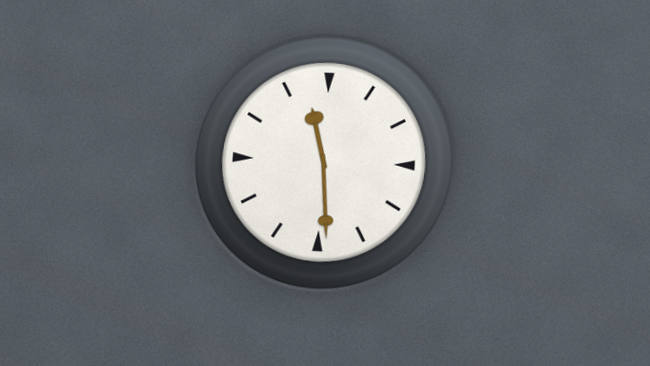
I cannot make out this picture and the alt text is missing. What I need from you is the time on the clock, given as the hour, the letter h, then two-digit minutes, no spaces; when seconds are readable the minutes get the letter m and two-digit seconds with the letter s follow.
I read 11h29
